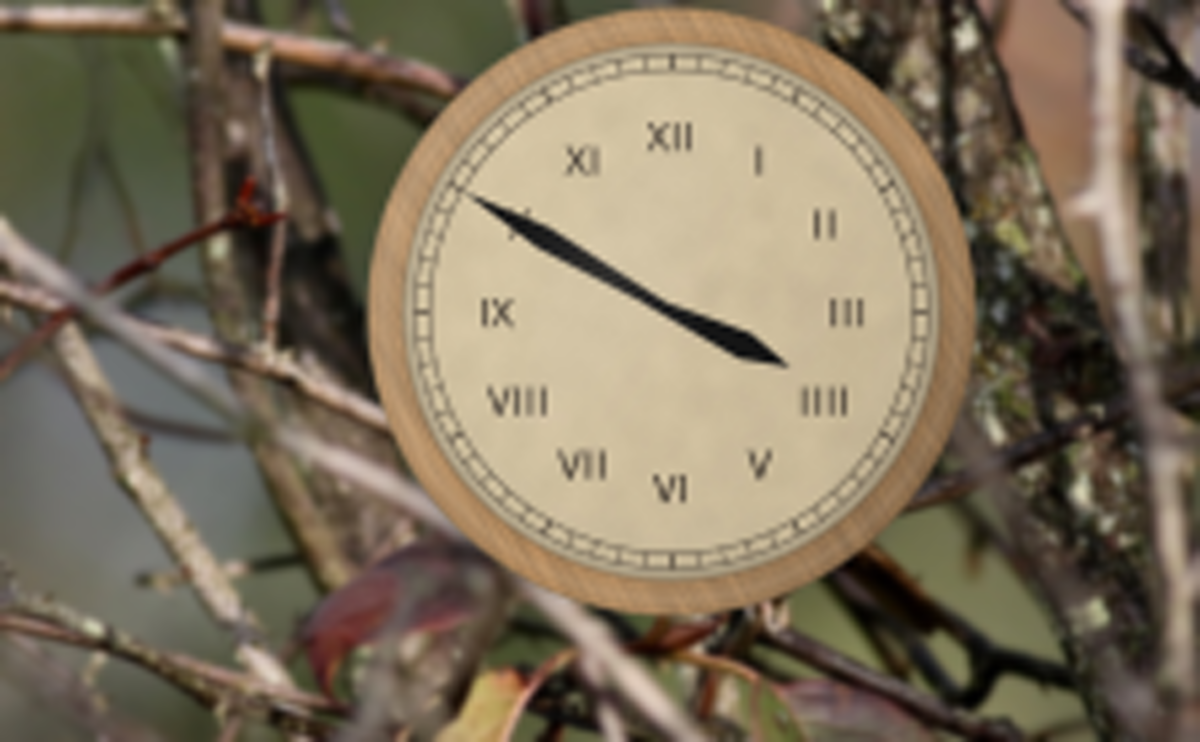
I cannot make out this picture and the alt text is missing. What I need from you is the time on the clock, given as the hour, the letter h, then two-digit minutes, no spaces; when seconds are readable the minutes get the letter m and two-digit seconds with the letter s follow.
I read 3h50
